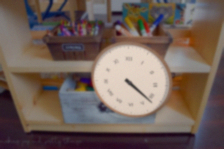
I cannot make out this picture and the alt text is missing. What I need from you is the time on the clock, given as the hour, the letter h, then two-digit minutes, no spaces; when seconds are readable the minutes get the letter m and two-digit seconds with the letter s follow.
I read 4h22
